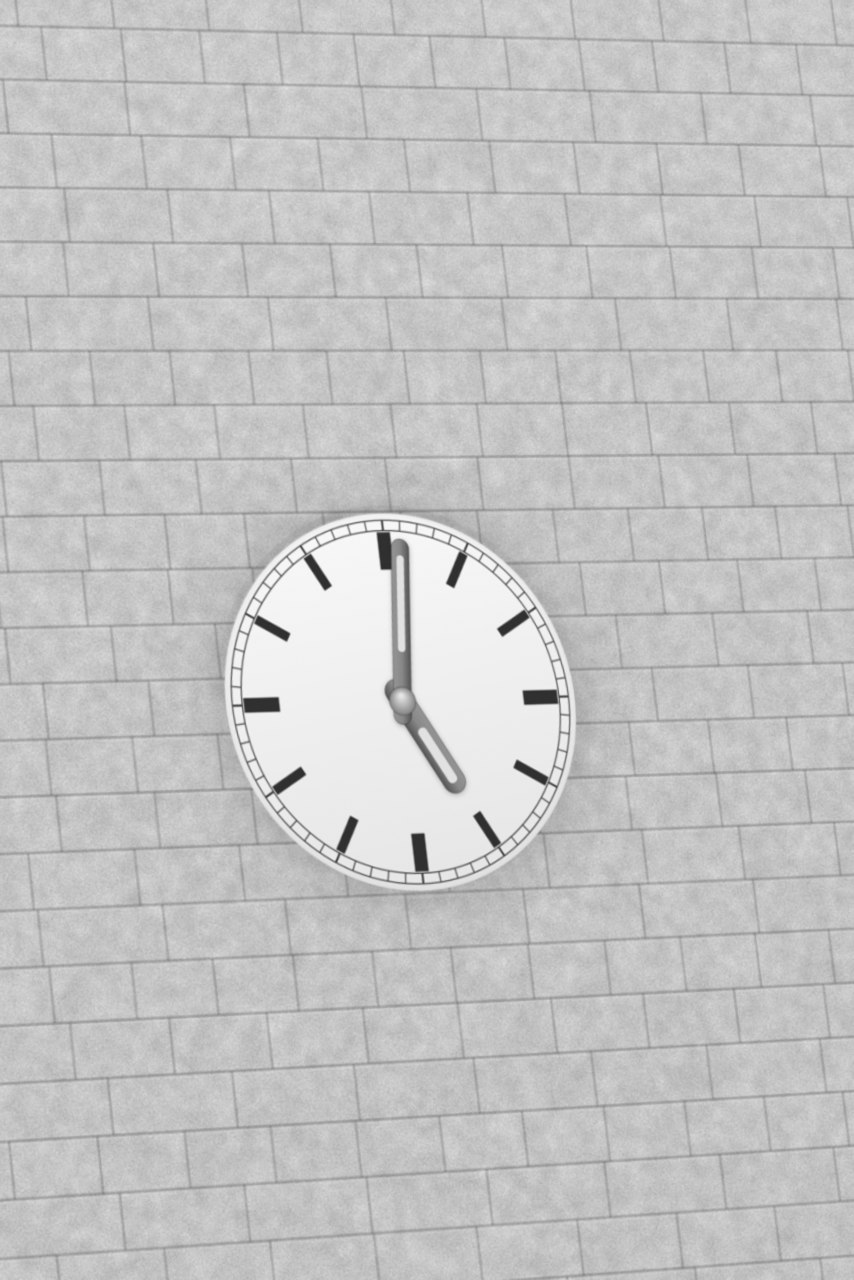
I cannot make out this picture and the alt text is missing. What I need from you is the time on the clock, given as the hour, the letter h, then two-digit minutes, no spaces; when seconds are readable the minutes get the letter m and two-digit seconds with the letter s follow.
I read 5h01
